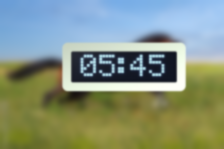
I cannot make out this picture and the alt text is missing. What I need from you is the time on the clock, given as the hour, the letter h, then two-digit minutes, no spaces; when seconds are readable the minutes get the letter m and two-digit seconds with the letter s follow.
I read 5h45
